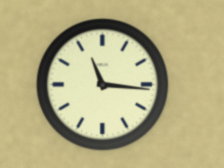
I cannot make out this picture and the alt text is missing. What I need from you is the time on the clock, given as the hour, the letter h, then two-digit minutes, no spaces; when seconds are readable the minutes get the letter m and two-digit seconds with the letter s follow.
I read 11h16
